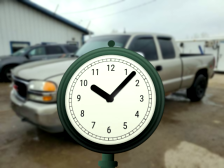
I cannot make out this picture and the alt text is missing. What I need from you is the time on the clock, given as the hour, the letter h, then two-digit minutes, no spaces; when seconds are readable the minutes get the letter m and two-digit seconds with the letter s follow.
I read 10h07
